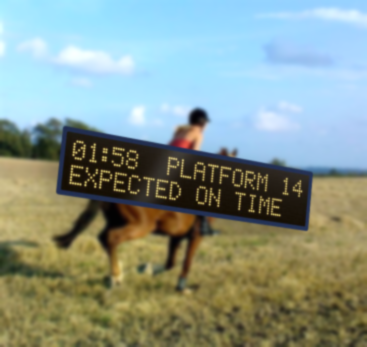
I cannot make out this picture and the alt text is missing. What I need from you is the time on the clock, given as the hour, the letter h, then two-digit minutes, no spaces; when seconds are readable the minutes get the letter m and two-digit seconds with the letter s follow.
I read 1h58
